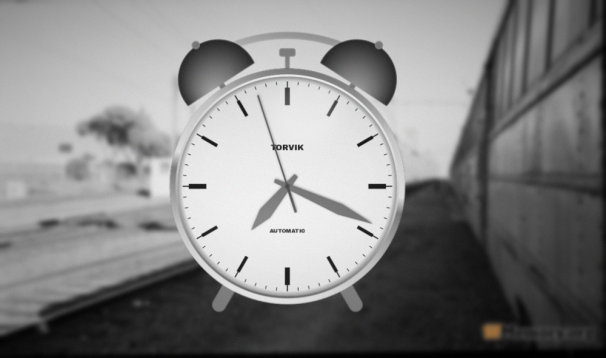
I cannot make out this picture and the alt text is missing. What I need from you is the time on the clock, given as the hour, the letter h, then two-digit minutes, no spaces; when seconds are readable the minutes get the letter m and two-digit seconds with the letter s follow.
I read 7h18m57s
